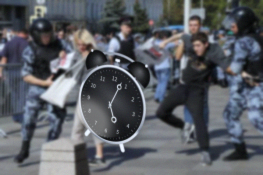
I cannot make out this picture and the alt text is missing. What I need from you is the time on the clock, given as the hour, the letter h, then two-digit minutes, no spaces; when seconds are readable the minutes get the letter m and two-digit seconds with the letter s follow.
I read 5h03
